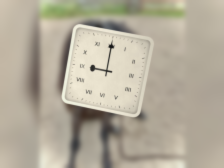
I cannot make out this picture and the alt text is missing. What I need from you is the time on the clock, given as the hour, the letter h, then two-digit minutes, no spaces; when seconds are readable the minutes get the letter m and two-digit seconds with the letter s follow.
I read 9h00
